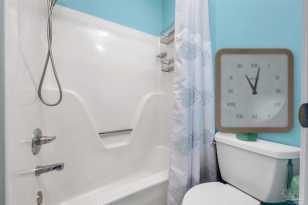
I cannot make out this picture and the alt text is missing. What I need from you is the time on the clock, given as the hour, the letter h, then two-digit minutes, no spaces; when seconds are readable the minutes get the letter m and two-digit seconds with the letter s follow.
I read 11h02
